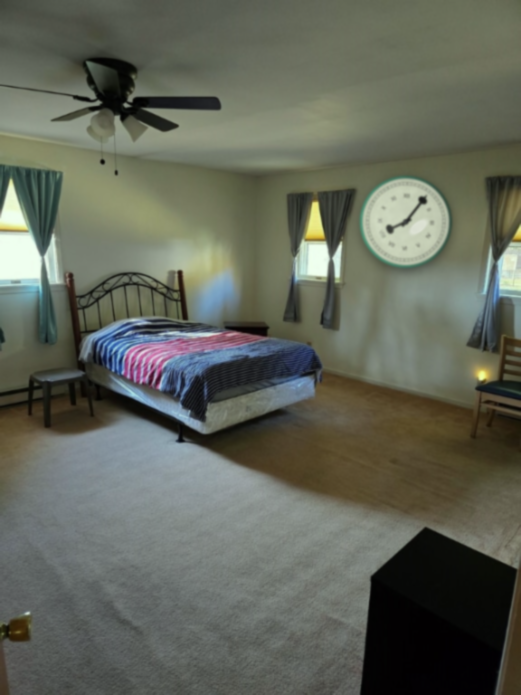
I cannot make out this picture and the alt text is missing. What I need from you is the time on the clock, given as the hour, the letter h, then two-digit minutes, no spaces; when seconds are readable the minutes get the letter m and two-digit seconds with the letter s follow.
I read 8h06
